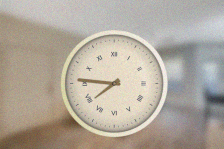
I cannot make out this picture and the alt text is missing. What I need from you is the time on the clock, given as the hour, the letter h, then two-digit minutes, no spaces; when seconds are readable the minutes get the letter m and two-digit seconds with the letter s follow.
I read 7h46
